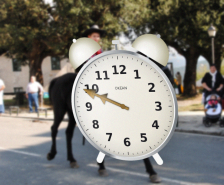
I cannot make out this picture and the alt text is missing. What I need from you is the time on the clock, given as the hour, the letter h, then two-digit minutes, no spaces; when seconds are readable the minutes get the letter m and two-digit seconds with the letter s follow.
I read 9h49
